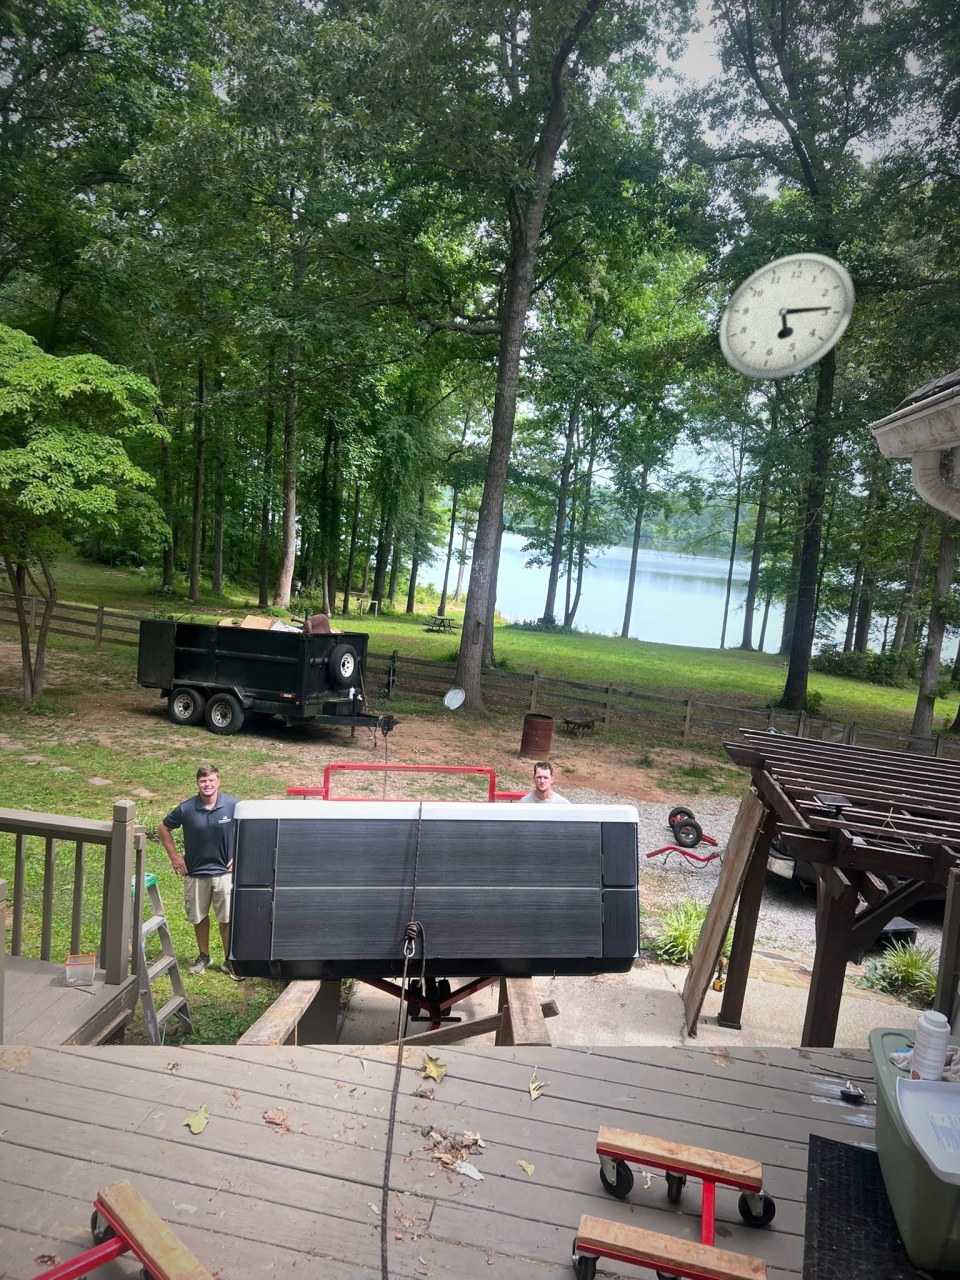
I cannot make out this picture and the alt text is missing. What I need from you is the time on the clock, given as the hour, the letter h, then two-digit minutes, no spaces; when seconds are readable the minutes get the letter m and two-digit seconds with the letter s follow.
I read 5h14
